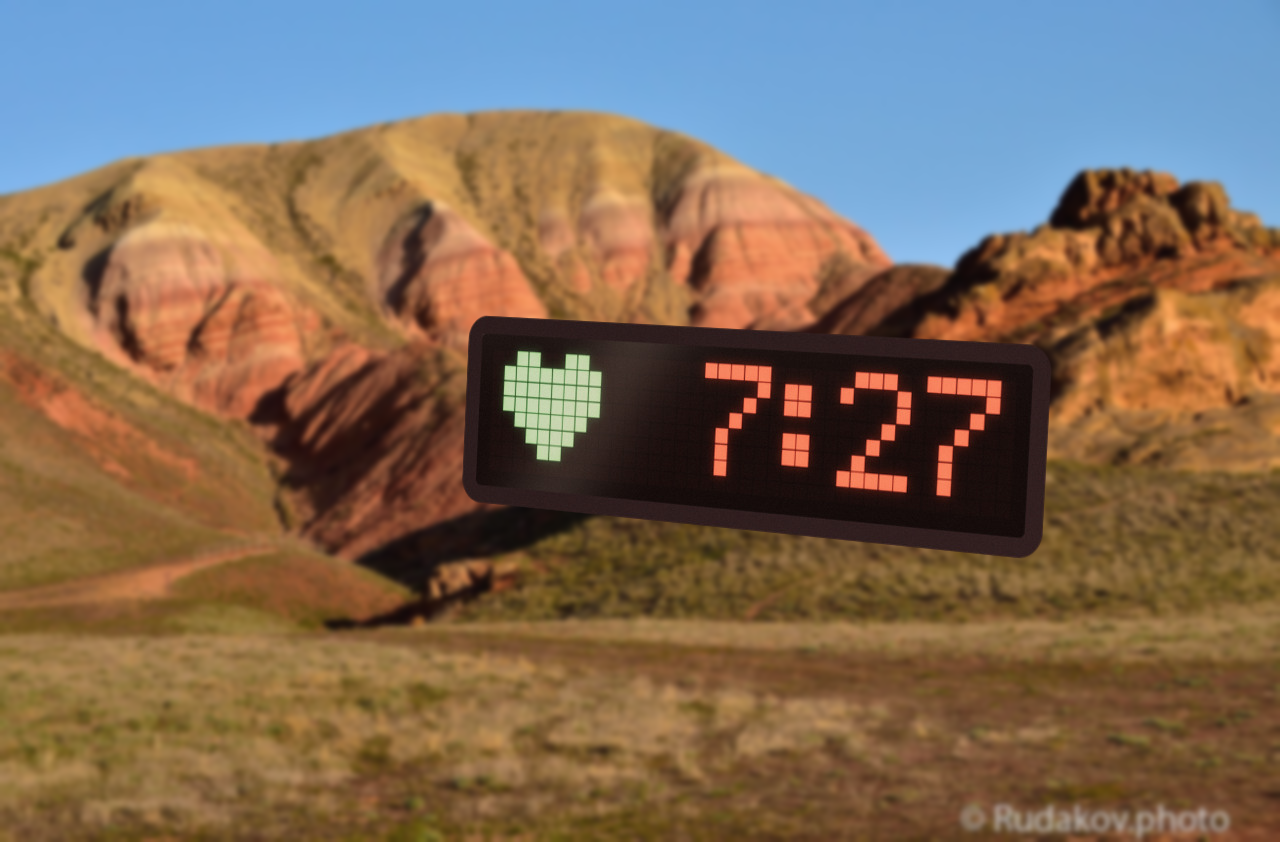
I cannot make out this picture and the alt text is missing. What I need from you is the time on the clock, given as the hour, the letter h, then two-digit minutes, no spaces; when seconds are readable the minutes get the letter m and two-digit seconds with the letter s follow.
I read 7h27
